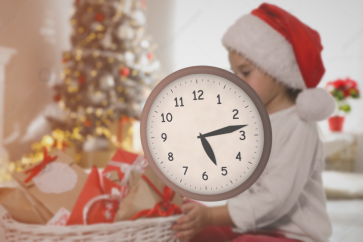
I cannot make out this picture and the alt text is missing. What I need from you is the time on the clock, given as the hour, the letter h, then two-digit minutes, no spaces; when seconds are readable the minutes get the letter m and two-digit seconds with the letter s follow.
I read 5h13
